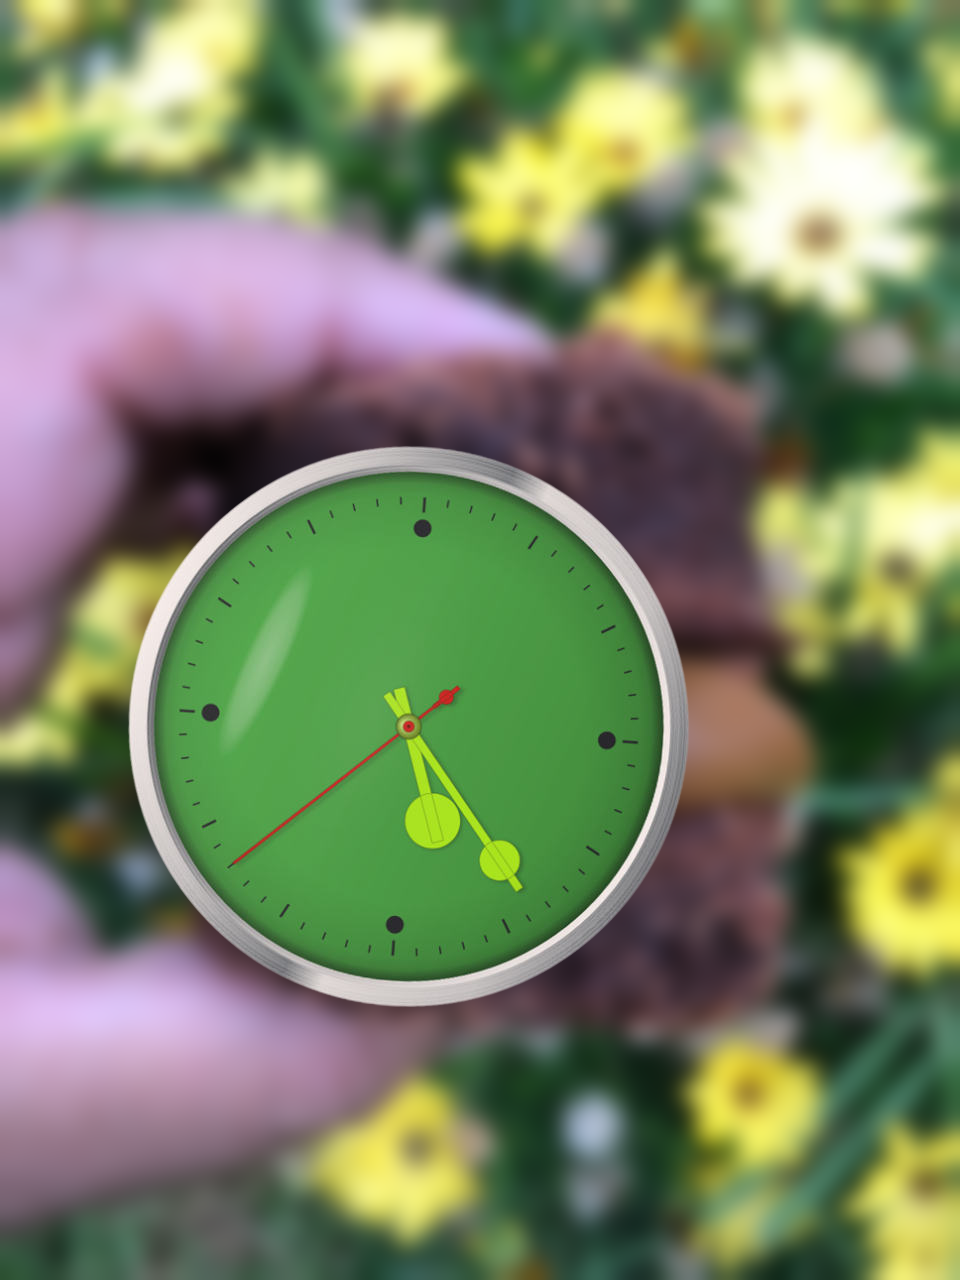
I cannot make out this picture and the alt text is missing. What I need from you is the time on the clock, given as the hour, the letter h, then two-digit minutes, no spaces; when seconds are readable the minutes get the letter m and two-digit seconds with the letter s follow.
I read 5h23m38s
